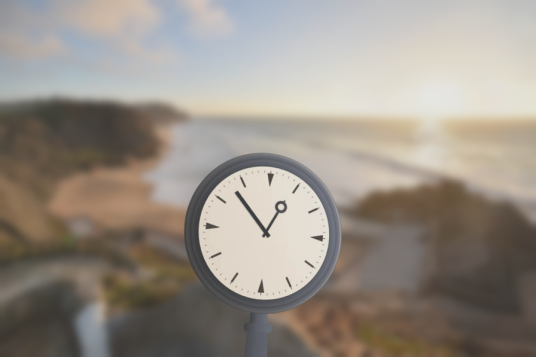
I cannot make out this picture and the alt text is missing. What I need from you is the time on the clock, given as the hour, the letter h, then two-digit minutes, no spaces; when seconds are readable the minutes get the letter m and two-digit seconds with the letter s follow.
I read 12h53
